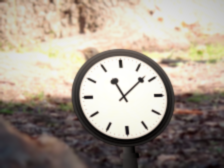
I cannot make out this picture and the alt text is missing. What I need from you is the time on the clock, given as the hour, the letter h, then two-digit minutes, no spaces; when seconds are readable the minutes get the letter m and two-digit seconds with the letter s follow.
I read 11h08
